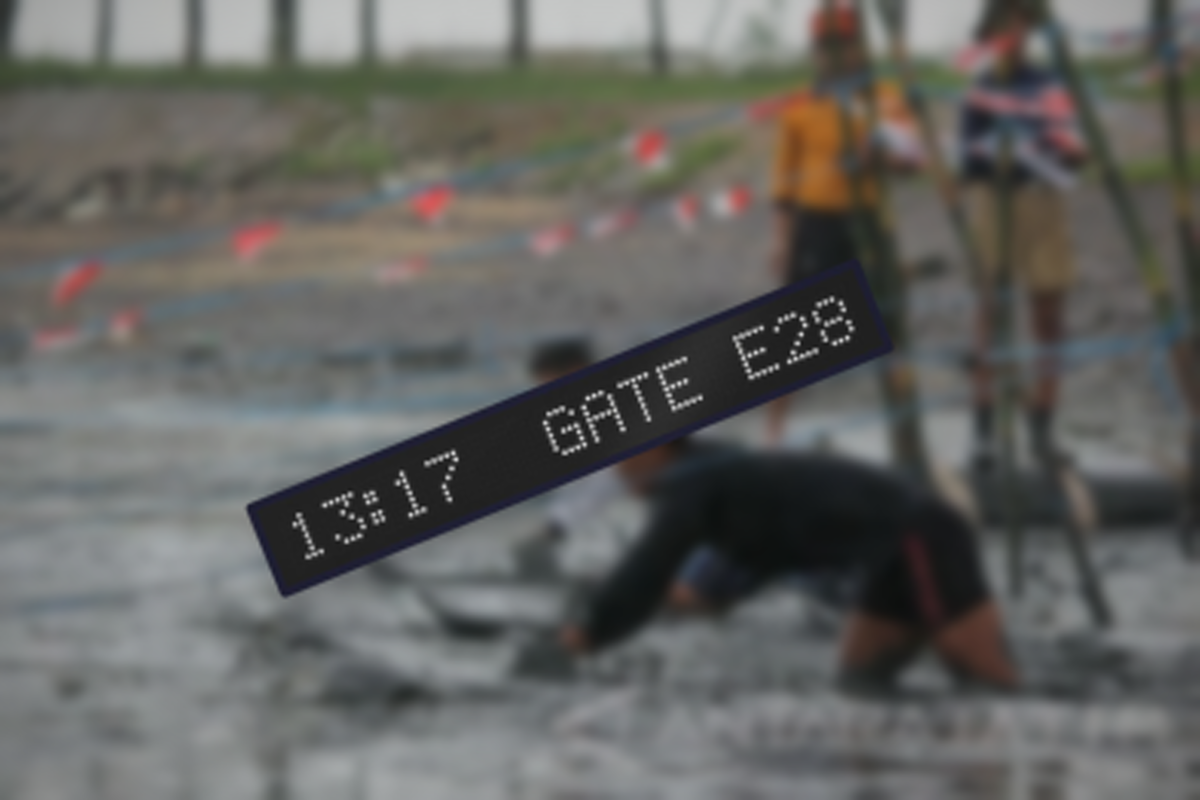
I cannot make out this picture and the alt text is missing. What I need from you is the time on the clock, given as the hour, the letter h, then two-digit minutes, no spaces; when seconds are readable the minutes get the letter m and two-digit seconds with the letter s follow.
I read 13h17
